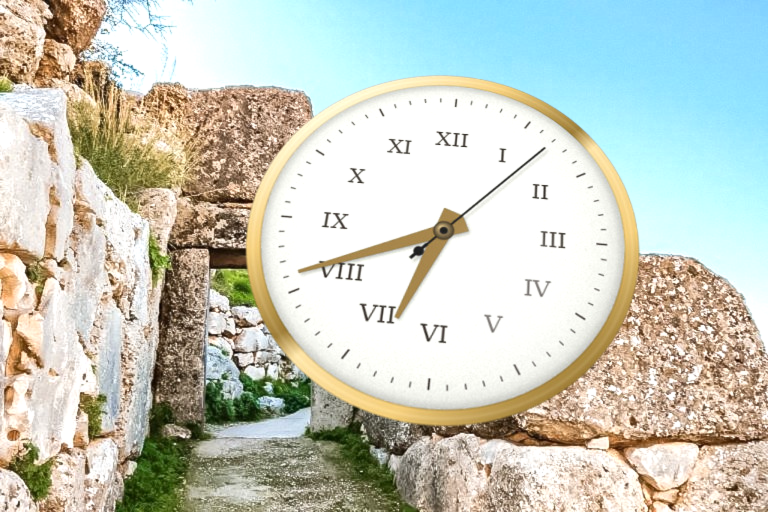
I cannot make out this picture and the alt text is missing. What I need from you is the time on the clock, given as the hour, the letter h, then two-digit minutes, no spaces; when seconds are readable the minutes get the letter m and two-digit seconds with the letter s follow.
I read 6h41m07s
